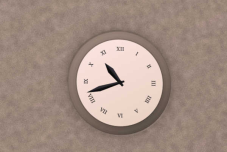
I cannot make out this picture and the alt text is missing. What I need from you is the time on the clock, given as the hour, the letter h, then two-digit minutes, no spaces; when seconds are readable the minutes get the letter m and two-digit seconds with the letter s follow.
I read 10h42
